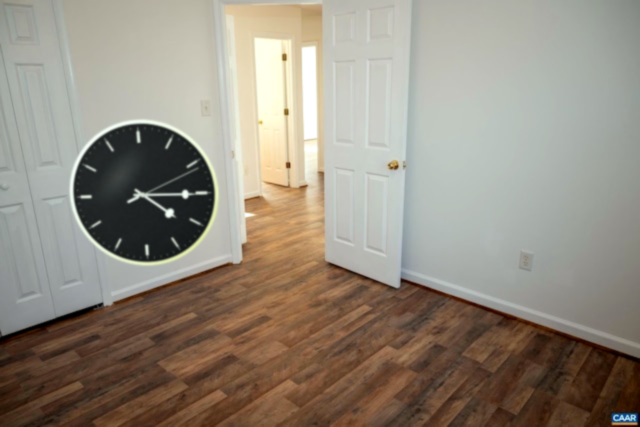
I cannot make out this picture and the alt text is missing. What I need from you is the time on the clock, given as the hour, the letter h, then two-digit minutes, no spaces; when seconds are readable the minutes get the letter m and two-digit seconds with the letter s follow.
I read 4h15m11s
